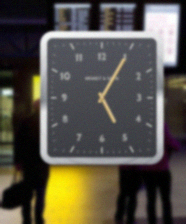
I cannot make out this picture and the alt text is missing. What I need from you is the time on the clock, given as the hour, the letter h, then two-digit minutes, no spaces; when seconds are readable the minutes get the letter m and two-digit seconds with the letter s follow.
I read 5h05
